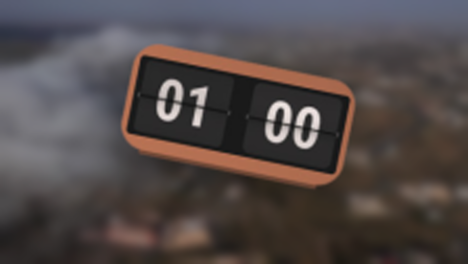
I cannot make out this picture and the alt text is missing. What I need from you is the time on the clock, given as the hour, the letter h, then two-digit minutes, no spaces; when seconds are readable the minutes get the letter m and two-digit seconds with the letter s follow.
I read 1h00
